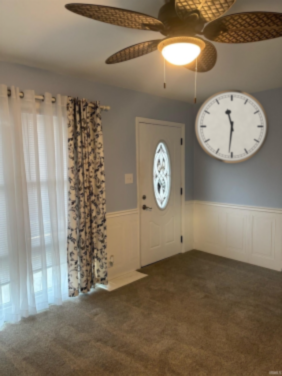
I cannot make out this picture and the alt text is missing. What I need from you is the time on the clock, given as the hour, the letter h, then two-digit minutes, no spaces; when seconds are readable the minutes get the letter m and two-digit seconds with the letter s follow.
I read 11h31
